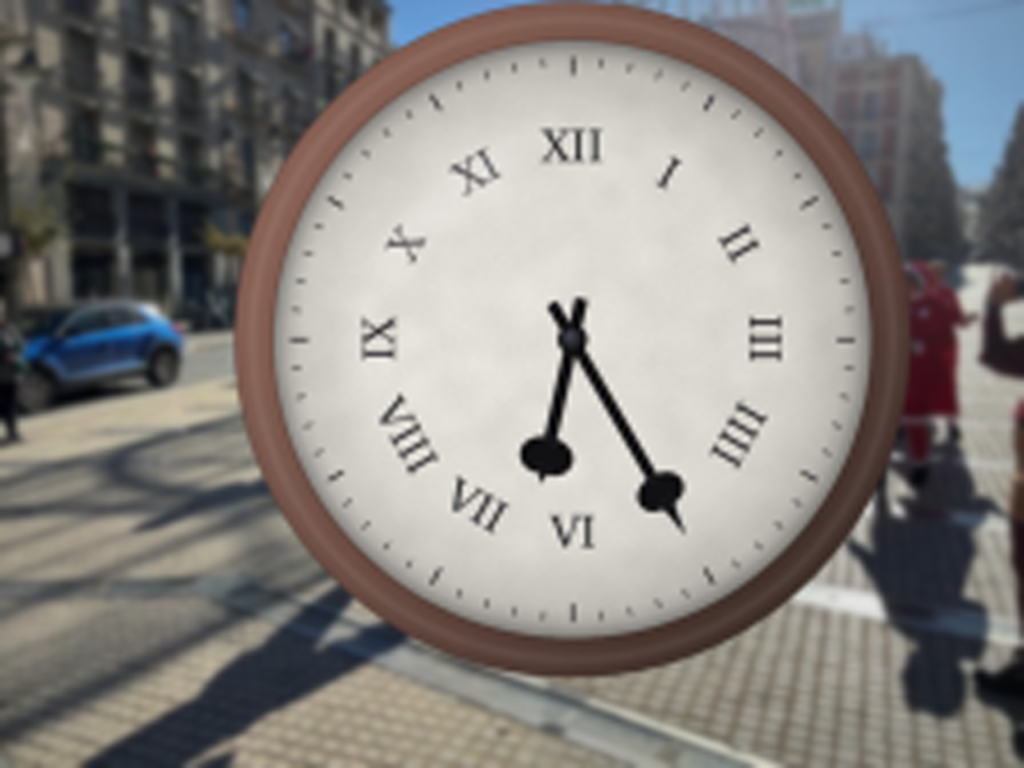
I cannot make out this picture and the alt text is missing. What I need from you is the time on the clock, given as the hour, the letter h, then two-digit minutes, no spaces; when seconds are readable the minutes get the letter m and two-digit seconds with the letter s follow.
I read 6h25
